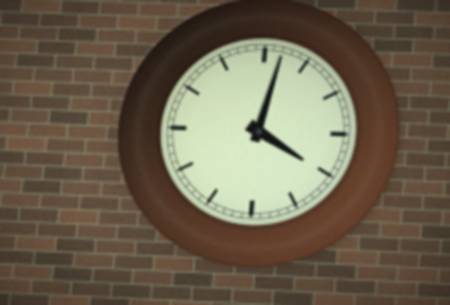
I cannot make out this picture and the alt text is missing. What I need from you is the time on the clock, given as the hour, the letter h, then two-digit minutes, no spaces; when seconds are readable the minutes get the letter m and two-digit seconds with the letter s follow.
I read 4h02
